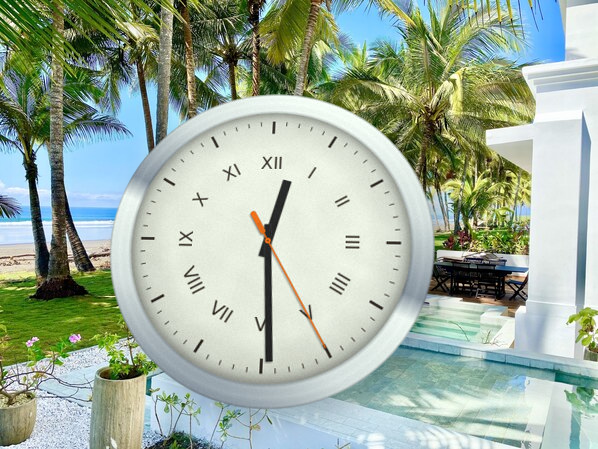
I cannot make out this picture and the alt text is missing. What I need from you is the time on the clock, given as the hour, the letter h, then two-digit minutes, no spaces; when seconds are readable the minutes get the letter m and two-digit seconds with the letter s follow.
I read 12h29m25s
